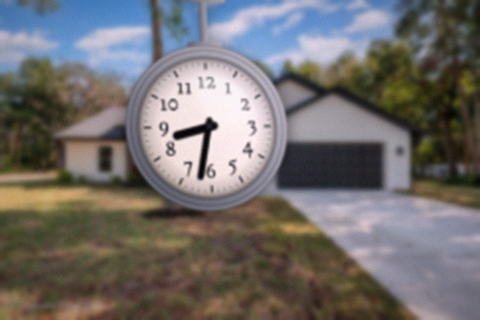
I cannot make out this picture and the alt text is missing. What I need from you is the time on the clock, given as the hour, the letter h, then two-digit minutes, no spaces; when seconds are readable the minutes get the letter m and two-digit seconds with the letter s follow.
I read 8h32
